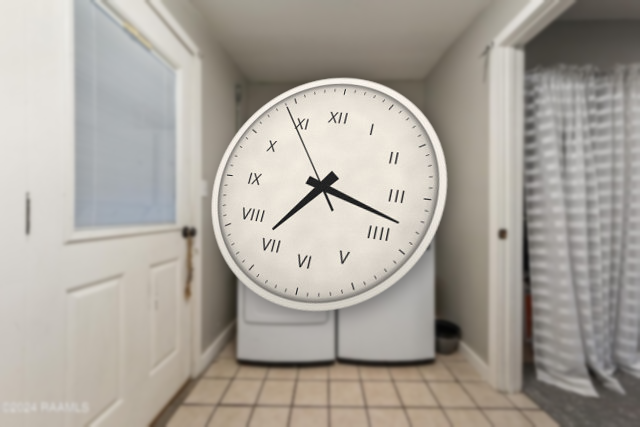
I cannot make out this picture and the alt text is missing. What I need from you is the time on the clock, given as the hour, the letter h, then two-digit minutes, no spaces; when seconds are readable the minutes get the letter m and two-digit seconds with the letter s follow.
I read 7h17m54s
